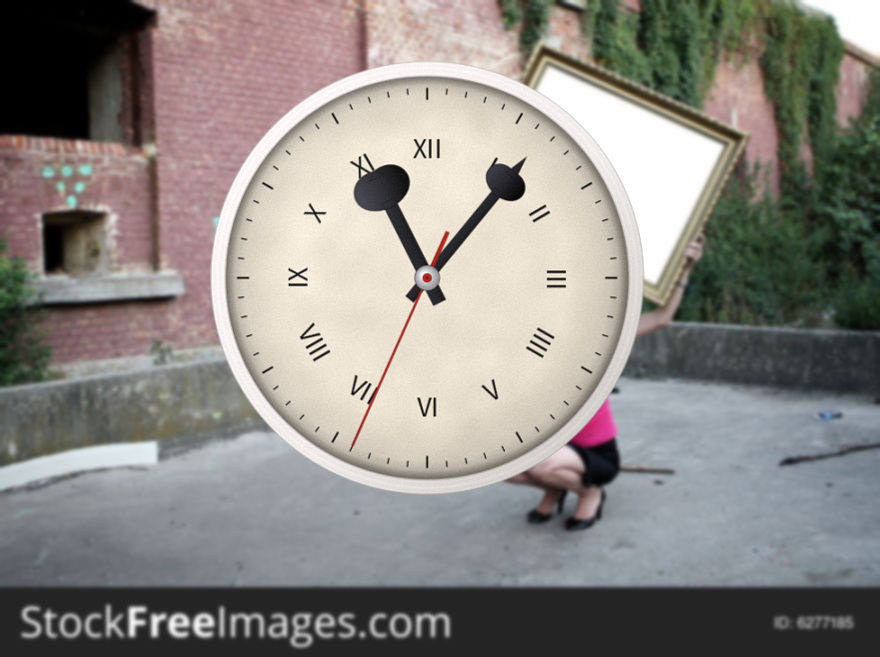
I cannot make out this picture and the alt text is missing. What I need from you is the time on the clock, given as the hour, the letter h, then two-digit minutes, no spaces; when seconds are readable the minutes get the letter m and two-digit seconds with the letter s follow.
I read 11h06m34s
